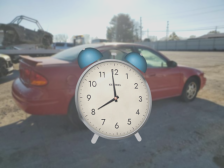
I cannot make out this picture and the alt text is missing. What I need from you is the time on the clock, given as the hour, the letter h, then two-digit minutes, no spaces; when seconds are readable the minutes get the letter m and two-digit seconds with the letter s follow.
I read 7h59
